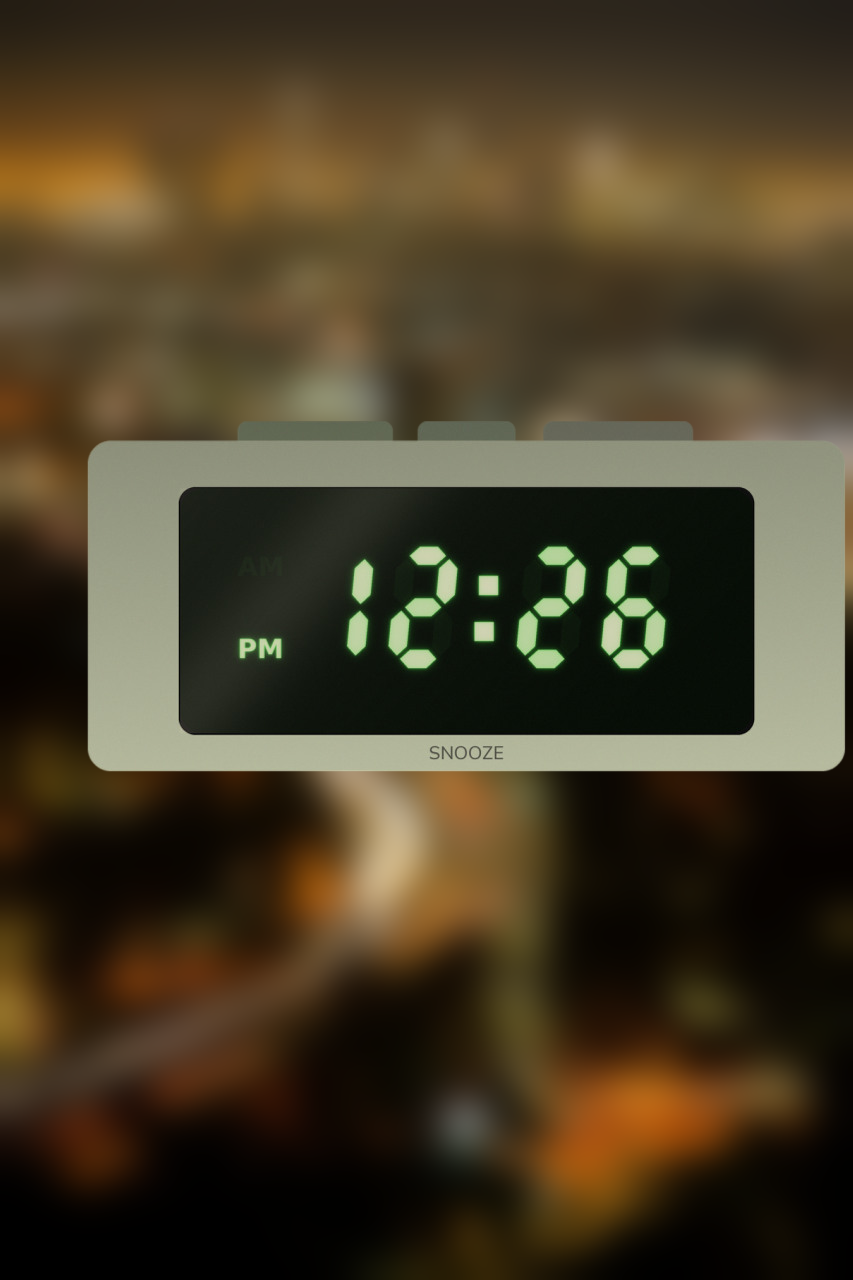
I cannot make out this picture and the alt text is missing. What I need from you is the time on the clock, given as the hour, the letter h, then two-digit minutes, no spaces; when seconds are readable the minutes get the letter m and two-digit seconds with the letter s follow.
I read 12h26
